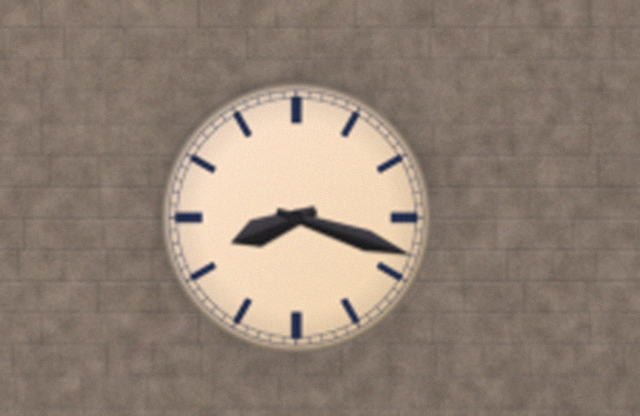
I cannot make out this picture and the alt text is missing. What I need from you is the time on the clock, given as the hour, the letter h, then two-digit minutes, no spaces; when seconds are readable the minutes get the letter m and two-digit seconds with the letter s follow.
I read 8h18
